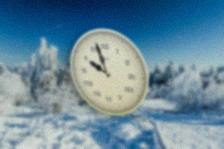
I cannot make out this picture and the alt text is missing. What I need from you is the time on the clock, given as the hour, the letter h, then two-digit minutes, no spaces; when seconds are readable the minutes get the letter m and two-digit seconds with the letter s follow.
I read 9h57
